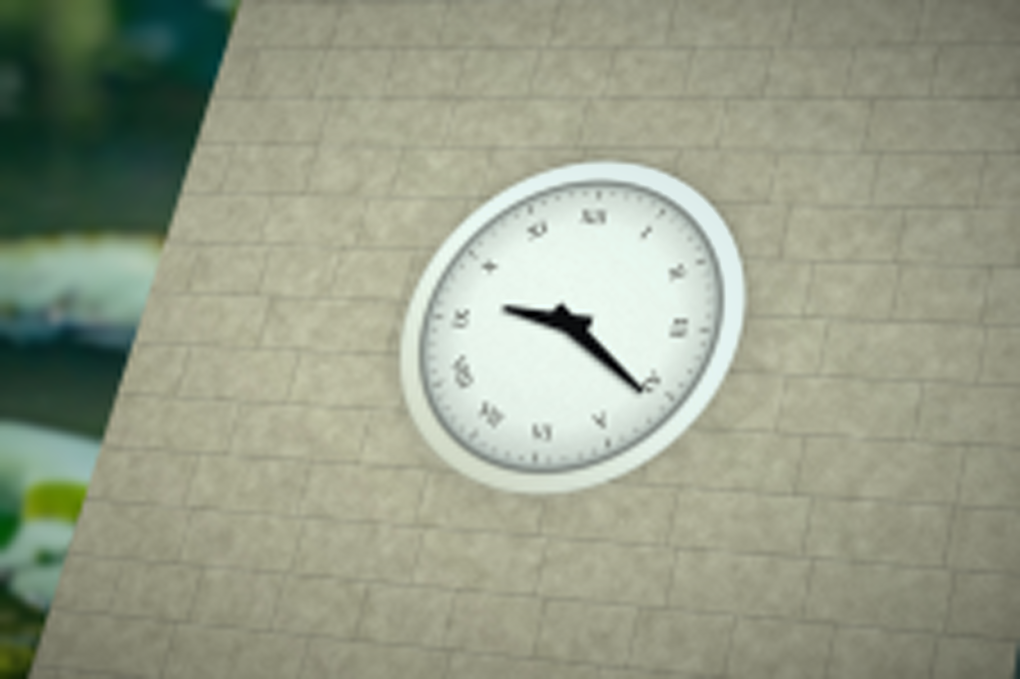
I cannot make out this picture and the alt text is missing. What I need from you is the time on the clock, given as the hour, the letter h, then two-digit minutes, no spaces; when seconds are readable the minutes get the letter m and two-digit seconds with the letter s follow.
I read 9h21
